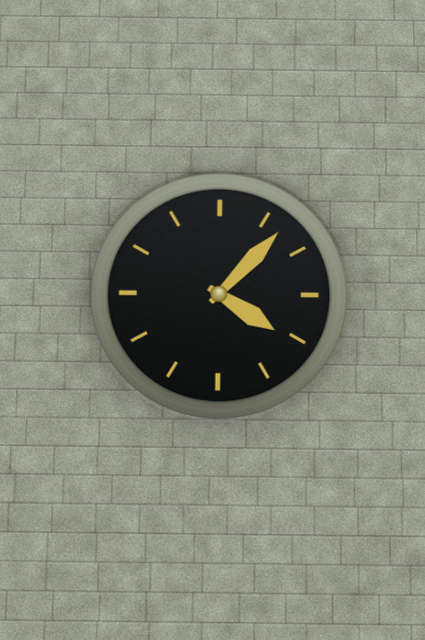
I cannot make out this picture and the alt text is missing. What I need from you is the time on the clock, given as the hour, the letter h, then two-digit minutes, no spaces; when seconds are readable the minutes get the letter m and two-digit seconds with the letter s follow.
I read 4h07
